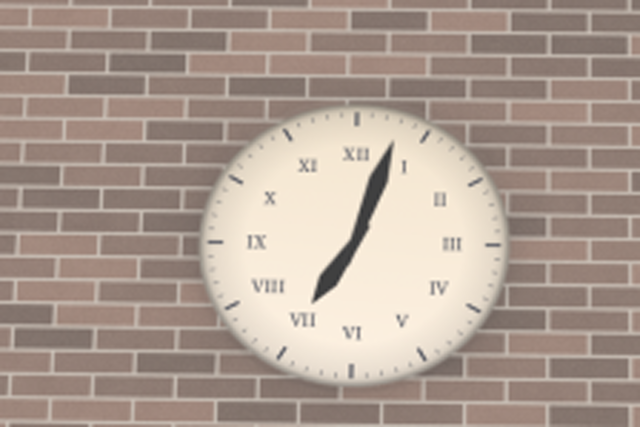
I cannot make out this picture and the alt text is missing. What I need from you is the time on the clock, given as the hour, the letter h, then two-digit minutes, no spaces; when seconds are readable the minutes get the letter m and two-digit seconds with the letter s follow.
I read 7h03
